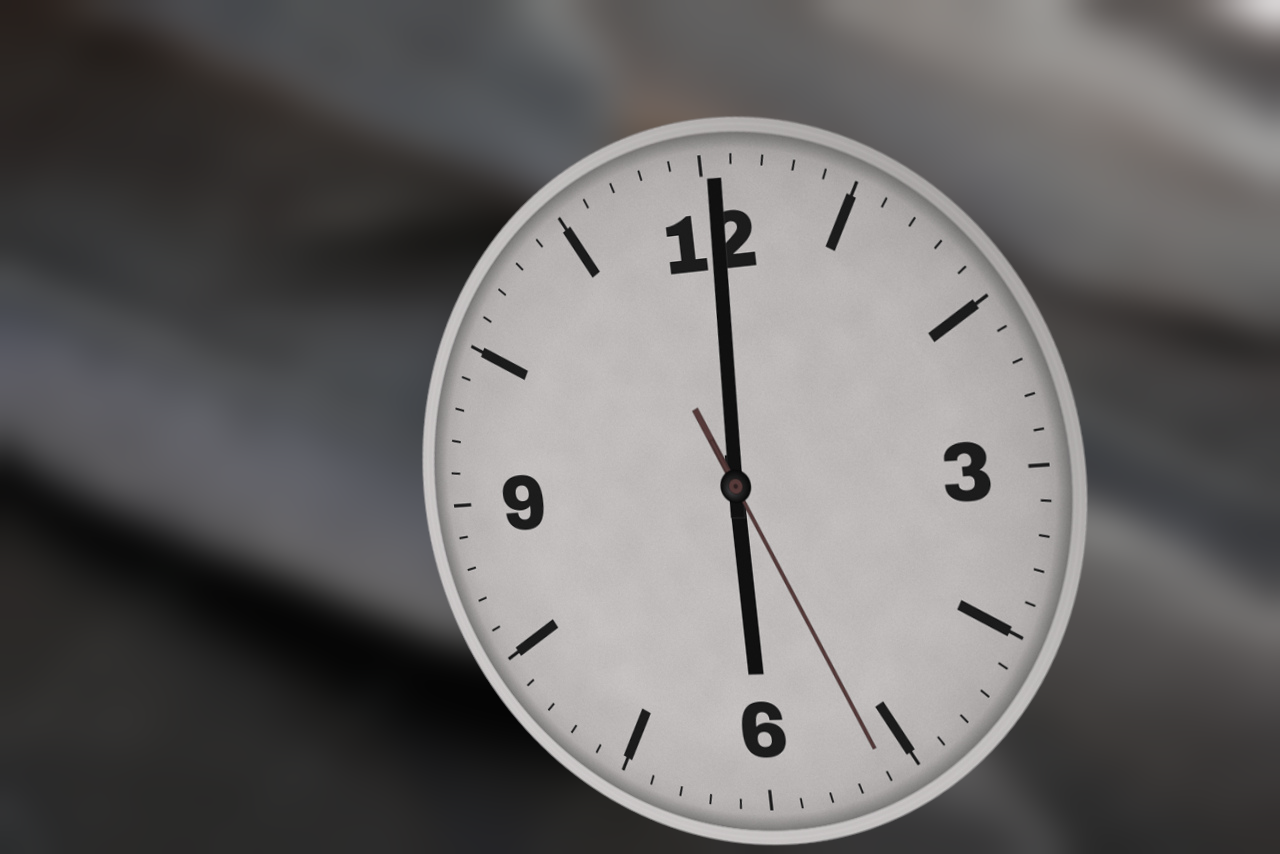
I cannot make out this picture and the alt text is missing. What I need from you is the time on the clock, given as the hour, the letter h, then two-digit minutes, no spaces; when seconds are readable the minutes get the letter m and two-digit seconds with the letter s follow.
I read 6h00m26s
